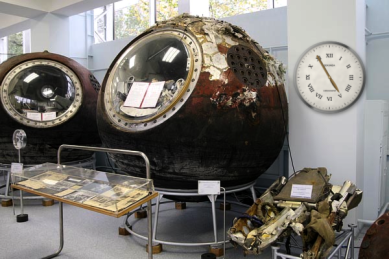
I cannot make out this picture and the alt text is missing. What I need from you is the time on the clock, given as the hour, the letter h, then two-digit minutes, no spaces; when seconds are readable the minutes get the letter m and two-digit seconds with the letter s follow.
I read 4h55
